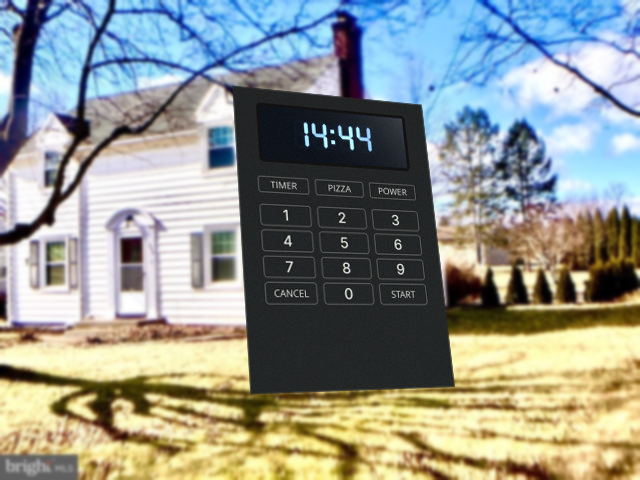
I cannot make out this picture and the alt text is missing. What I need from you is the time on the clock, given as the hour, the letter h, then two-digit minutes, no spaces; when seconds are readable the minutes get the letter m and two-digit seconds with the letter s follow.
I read 14h44
